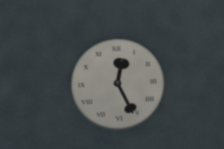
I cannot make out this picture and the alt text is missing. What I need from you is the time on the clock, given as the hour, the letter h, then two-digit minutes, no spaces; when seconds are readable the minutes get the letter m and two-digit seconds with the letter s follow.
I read 12h26
